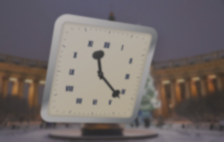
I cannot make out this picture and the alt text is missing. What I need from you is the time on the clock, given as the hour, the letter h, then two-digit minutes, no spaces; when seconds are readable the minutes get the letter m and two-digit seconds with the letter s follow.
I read 11h22
